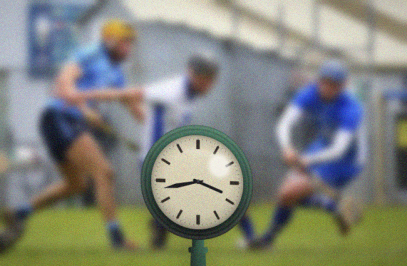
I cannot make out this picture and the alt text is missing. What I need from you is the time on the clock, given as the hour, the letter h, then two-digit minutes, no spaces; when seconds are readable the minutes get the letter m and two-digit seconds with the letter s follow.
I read 3h43
